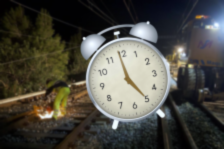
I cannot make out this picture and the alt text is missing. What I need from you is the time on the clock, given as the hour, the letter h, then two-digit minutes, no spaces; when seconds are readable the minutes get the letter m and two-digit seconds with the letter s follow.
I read 4h59
